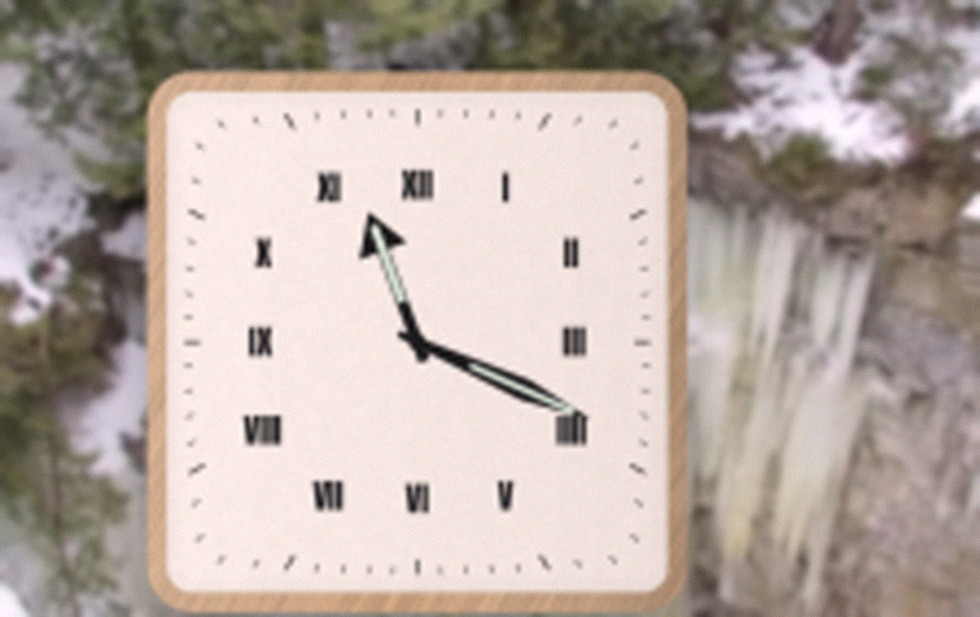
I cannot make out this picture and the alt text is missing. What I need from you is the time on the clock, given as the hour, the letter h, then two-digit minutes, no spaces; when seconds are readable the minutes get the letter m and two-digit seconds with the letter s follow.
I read 11h19
